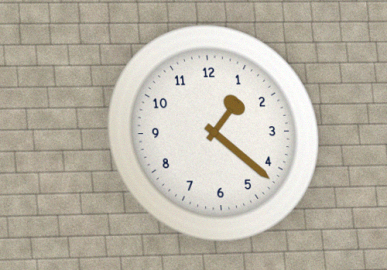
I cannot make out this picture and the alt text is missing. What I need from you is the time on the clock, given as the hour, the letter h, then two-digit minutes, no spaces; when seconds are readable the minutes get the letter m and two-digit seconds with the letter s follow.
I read 1h22
